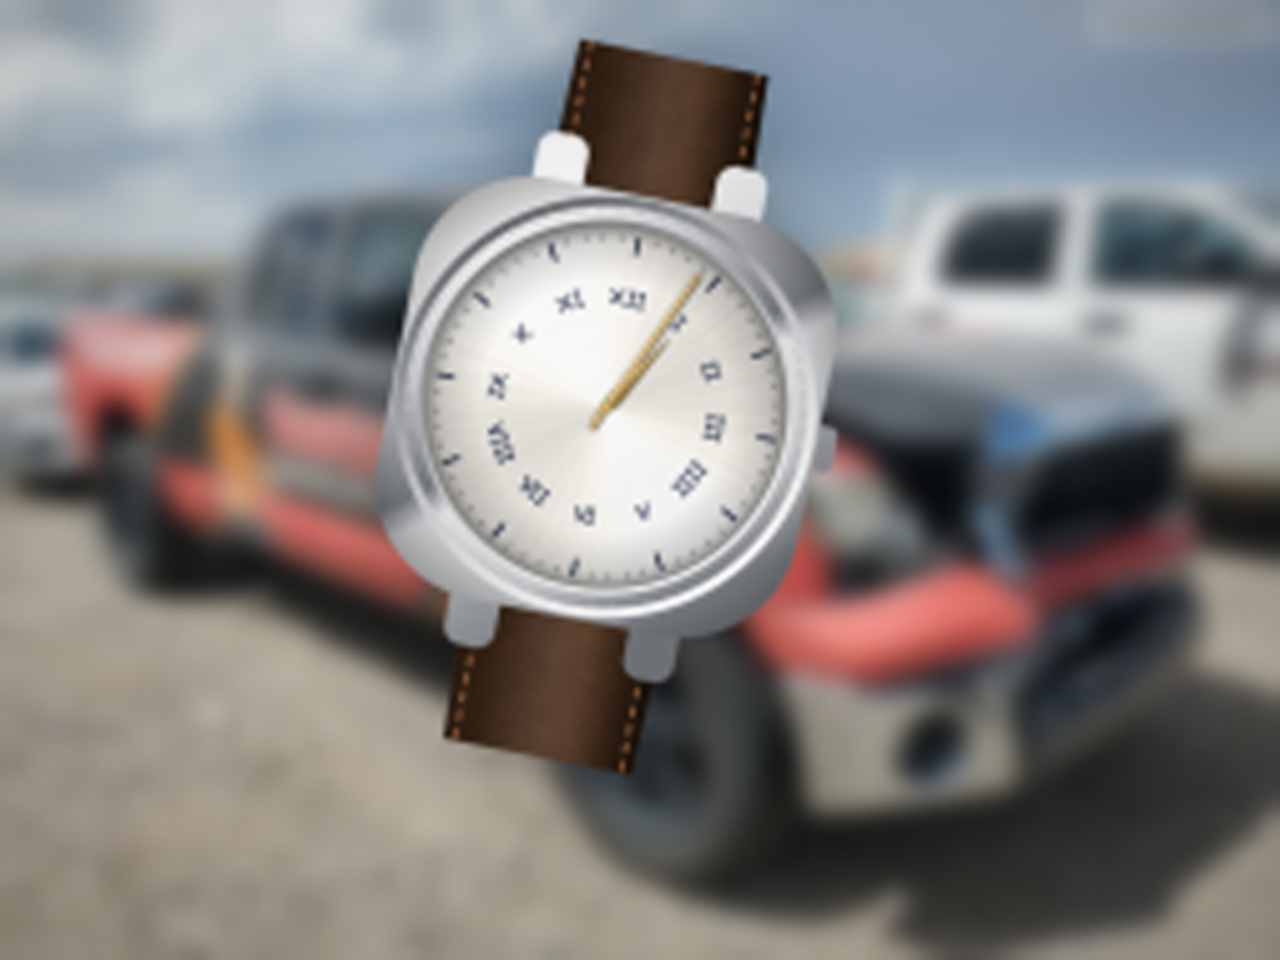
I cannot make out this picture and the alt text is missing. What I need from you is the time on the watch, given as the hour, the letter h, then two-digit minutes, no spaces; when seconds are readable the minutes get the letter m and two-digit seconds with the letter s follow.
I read 1h04
